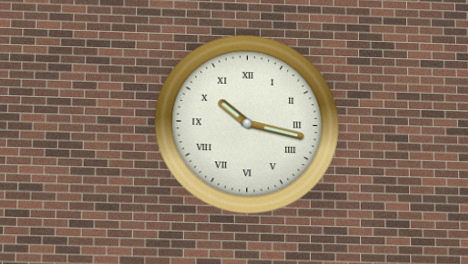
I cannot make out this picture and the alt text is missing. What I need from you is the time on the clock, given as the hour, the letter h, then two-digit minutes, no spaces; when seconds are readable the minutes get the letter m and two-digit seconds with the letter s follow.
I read 10h17
